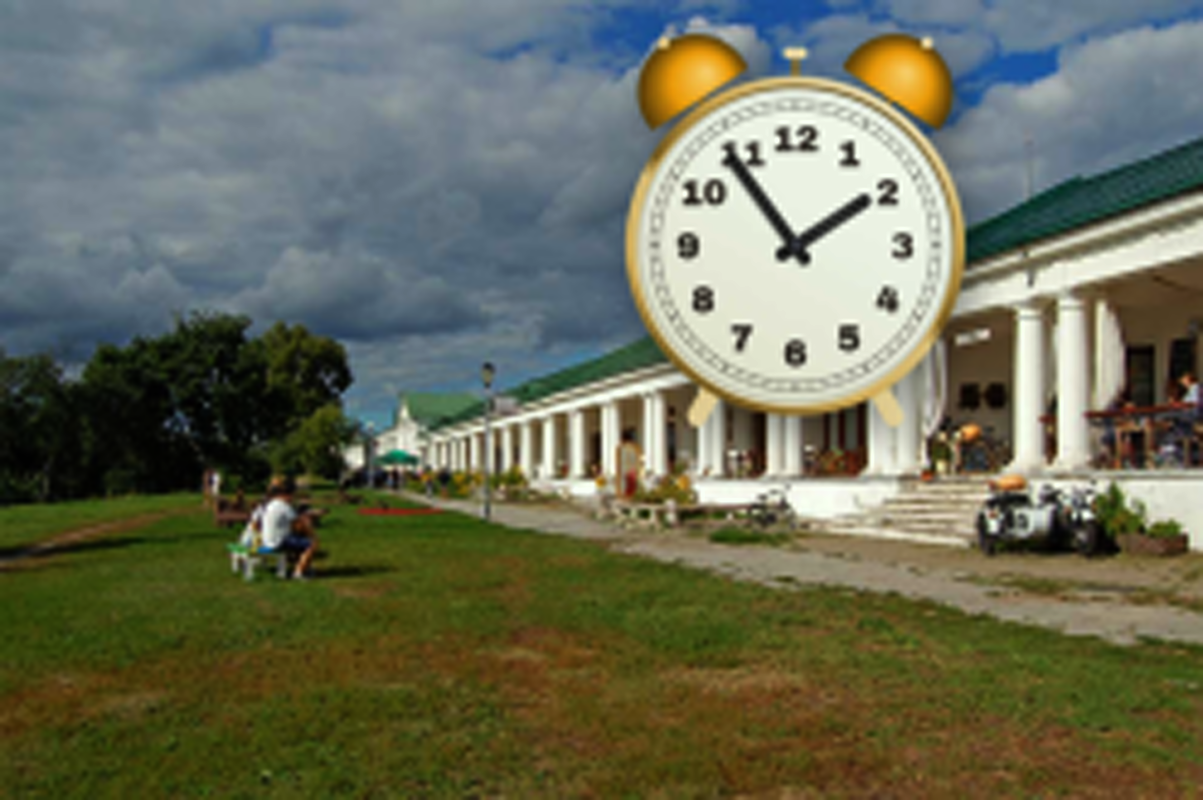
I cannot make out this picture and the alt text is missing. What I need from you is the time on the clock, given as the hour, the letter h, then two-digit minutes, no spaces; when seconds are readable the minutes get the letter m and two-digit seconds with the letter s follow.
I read 1h54
